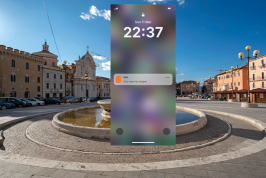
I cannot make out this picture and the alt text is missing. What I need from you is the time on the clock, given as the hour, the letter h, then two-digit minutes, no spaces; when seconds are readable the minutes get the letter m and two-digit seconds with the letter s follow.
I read 22h37
